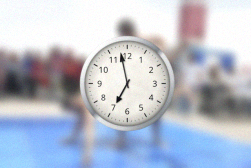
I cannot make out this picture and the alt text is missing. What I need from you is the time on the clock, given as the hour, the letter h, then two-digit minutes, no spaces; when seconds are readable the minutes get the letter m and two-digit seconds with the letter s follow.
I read 6h58
